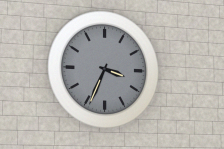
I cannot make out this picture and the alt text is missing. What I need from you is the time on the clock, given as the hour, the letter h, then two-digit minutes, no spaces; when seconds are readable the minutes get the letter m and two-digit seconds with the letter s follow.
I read 3h34
